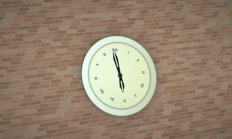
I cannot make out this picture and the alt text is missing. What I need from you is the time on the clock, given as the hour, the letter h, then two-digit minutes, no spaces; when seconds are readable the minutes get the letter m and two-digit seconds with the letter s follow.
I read 5h59
